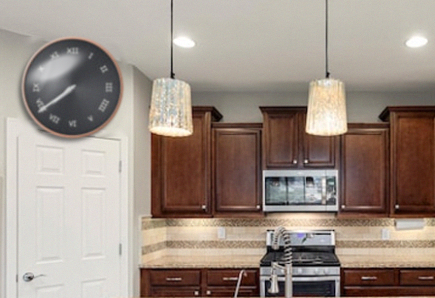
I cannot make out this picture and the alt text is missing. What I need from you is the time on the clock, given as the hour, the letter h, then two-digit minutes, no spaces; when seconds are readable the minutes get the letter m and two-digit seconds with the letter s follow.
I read 7h39
